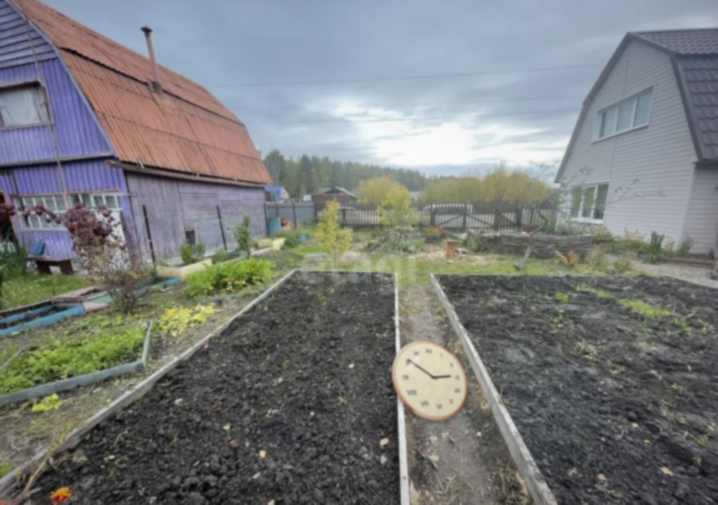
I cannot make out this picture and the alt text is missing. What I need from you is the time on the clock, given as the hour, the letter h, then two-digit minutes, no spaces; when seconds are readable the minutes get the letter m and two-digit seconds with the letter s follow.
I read 2h51
